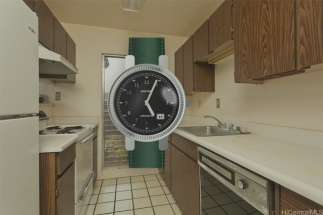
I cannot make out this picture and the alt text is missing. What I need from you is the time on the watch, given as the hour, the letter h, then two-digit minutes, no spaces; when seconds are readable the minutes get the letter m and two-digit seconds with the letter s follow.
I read 5h04
